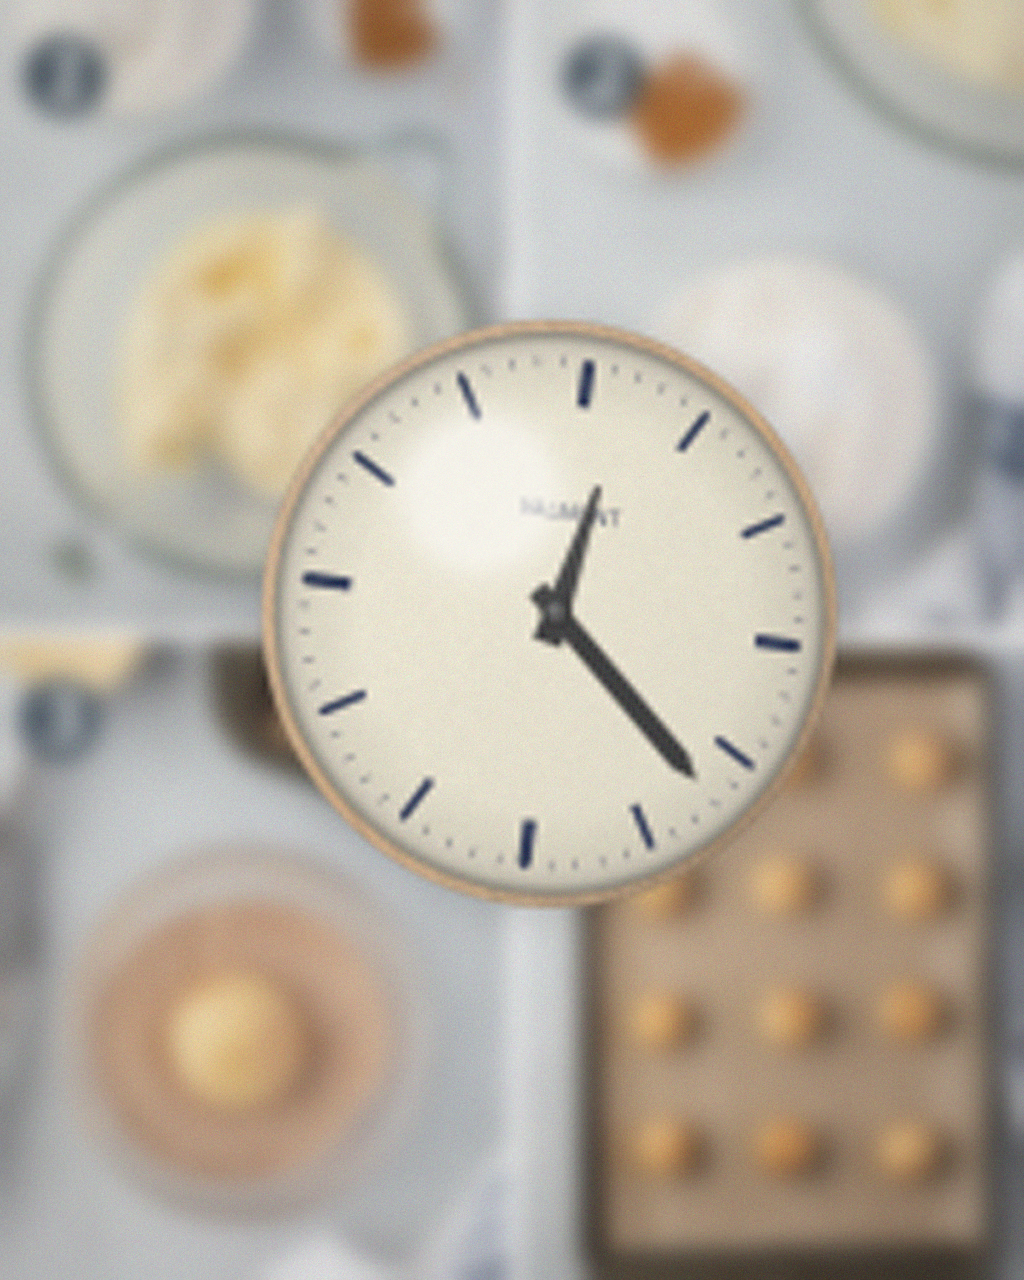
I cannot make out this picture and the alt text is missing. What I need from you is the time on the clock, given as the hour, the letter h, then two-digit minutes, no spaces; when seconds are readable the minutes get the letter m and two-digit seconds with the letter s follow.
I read 12h22
